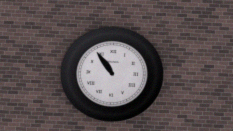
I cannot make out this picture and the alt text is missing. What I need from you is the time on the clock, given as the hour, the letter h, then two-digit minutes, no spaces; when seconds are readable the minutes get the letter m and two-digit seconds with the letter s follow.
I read 10h54
